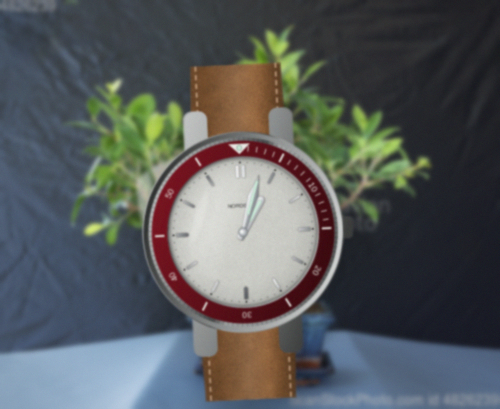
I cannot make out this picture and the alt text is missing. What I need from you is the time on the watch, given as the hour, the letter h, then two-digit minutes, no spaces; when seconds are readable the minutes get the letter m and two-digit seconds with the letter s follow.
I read 1h03
